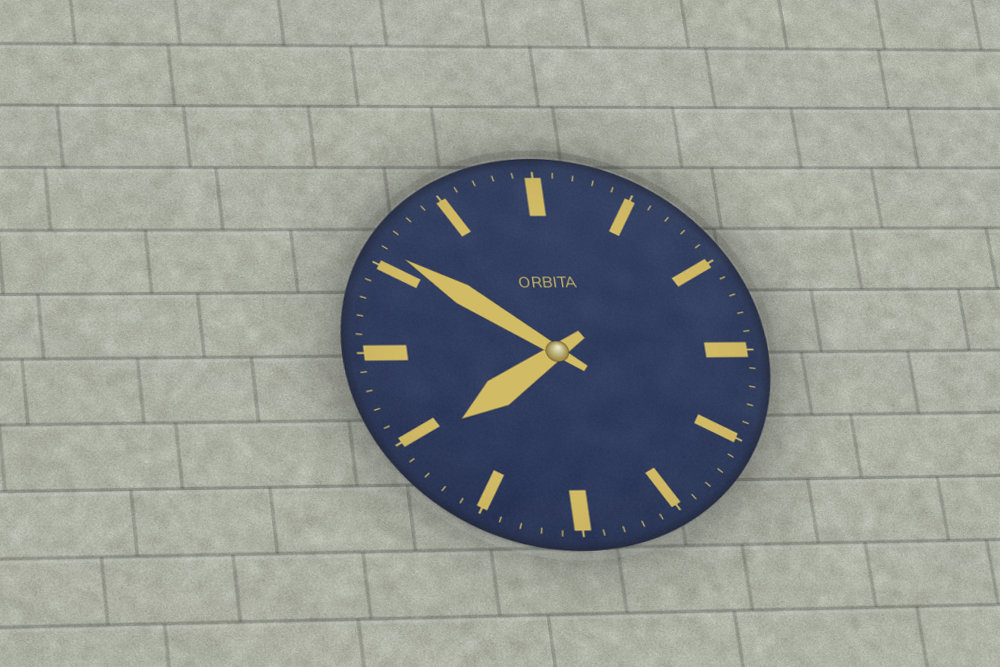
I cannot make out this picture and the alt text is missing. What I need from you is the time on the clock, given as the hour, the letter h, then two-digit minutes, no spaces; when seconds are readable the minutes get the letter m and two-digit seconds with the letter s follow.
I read 7h51
